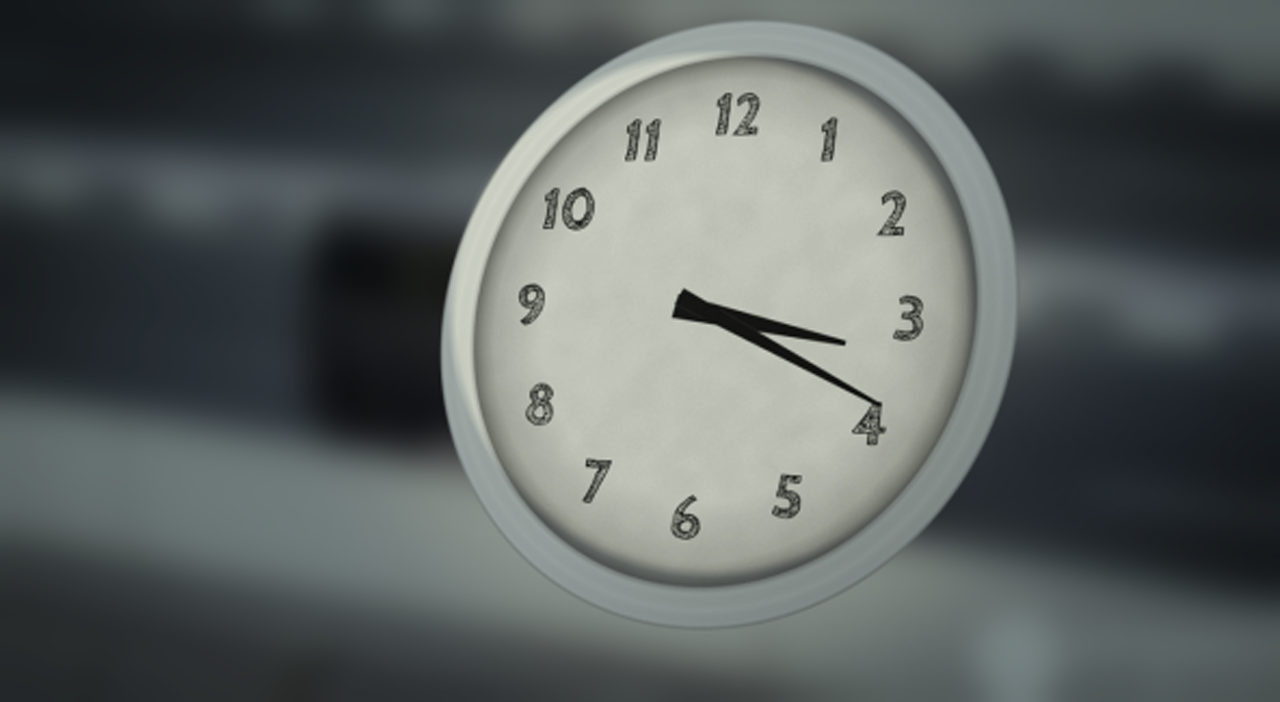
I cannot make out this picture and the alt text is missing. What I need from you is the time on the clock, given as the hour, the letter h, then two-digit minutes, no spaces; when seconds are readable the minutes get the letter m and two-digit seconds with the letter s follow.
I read 3h19
